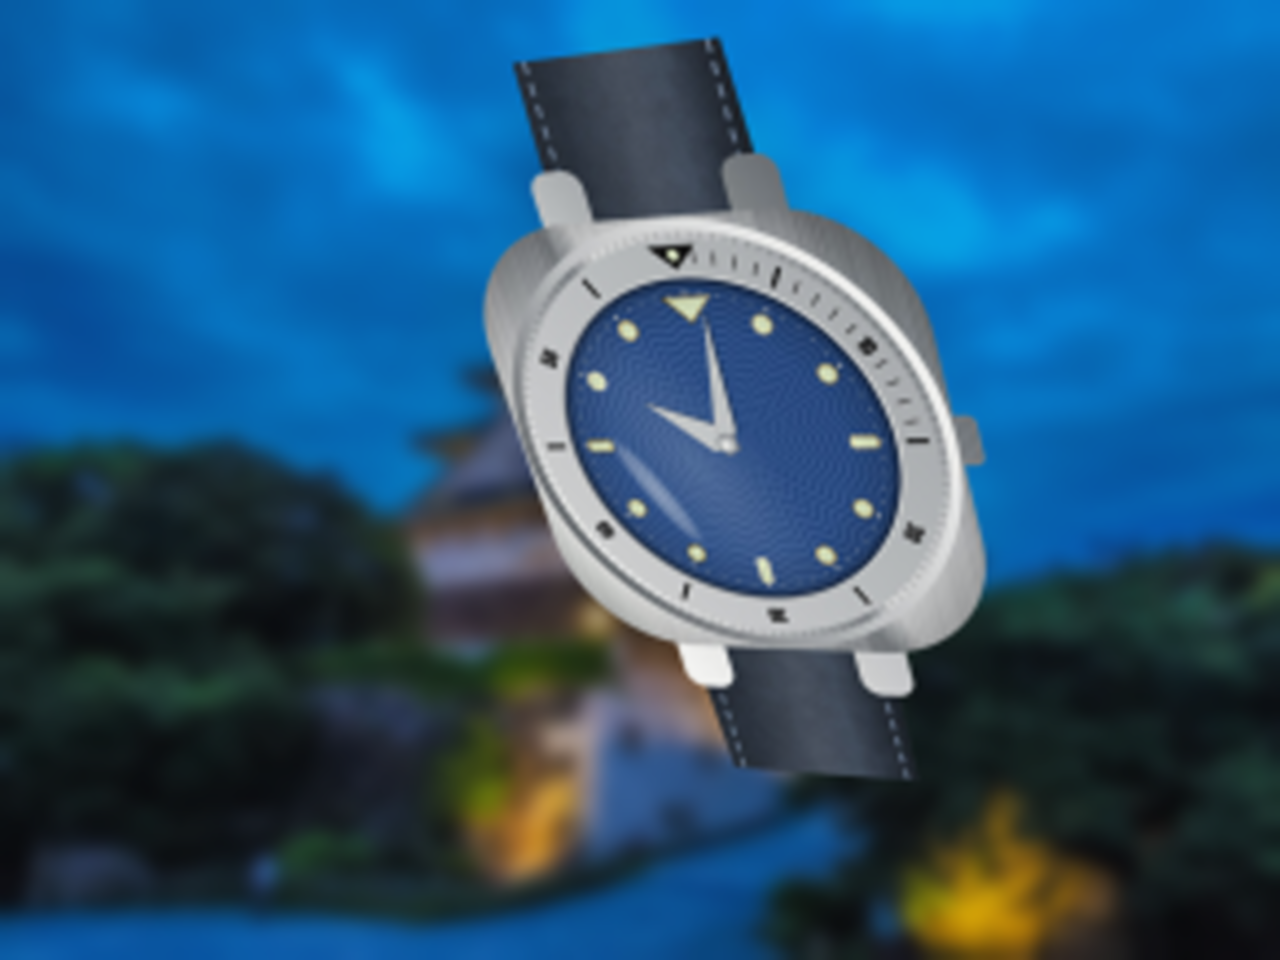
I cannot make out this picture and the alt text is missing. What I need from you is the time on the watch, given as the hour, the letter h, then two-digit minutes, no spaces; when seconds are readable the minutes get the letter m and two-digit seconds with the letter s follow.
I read 10h01
